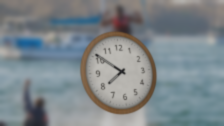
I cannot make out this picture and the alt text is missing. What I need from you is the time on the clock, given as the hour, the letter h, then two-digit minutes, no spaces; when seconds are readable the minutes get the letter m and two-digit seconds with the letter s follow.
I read 7h51
